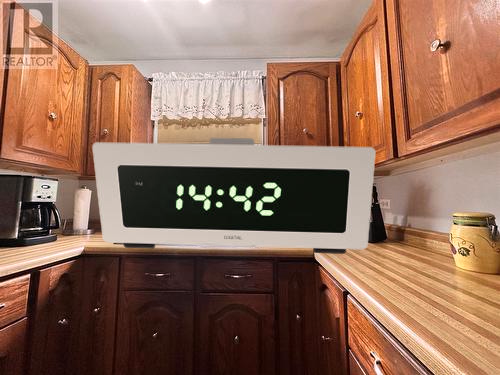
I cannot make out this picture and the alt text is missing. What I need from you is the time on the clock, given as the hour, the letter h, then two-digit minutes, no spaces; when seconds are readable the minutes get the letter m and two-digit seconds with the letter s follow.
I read 14h42
